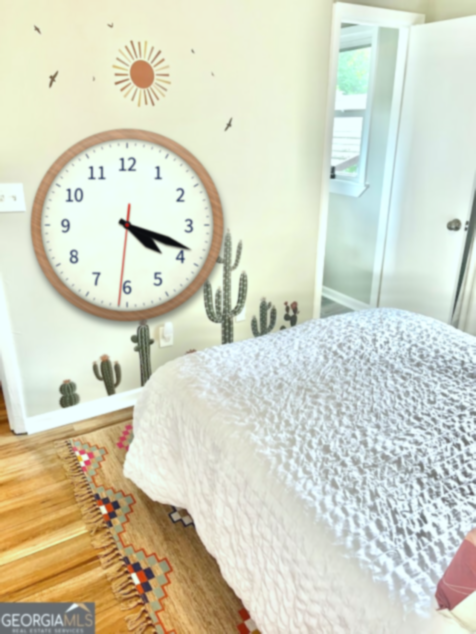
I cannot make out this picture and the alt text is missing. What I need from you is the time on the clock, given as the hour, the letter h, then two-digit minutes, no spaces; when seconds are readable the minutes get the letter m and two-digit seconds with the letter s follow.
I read 4h18m31s
